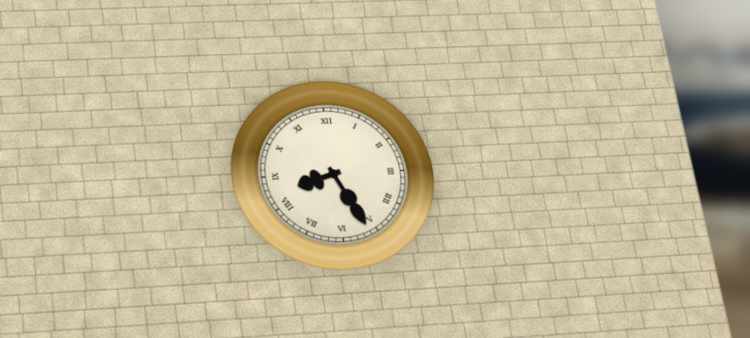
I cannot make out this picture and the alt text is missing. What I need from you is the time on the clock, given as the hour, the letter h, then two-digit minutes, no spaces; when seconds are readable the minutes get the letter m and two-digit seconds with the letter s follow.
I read 8h26
